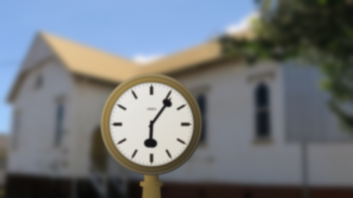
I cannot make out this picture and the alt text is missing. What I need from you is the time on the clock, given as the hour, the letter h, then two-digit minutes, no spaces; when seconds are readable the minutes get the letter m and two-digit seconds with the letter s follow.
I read 6h06
